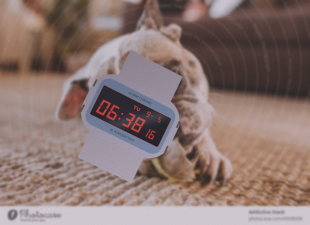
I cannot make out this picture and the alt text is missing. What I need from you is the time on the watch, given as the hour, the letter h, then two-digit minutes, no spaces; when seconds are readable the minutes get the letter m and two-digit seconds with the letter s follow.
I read 6h38m16s
